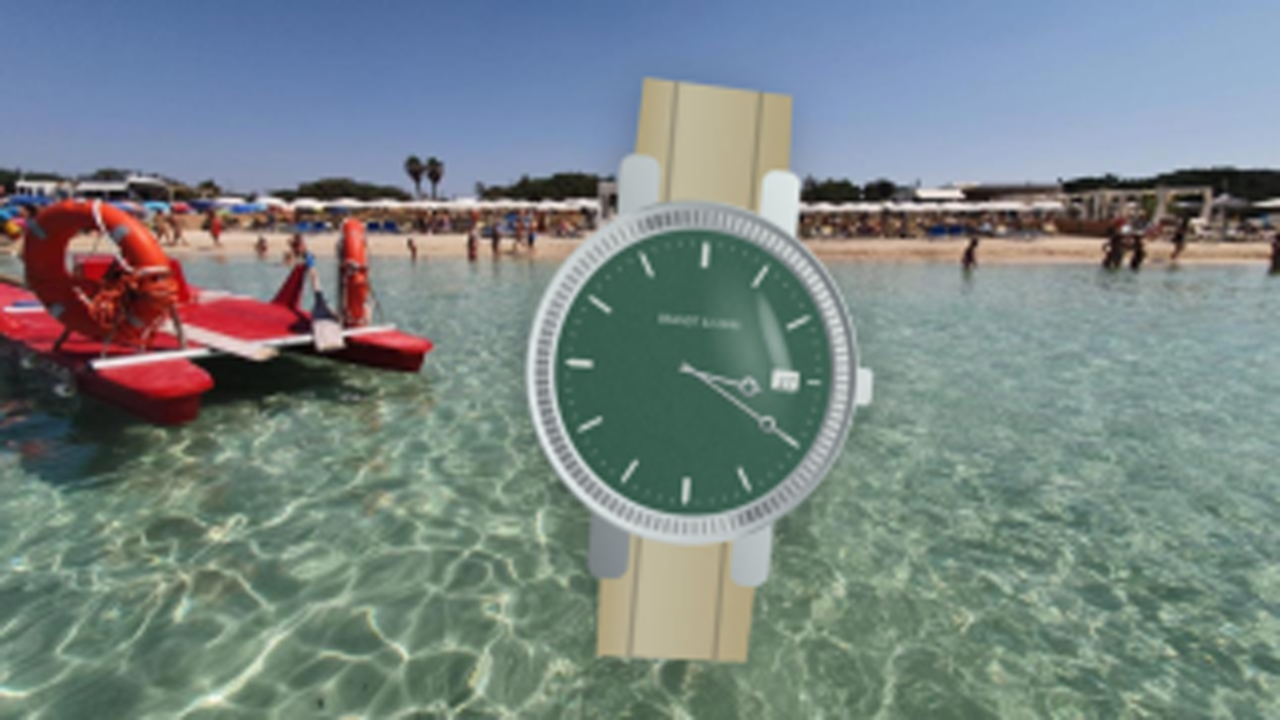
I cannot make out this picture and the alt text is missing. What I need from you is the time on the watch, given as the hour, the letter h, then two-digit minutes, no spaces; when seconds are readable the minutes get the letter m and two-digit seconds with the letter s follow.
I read 3h20
